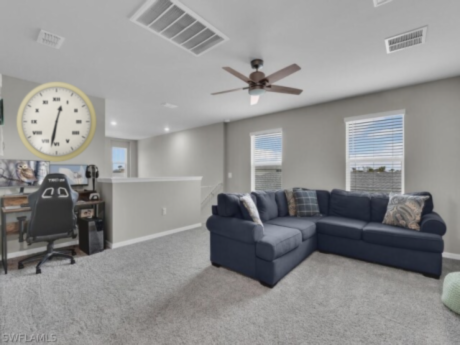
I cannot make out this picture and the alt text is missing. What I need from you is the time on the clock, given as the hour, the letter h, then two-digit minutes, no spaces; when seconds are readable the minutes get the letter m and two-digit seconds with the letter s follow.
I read 12h32
